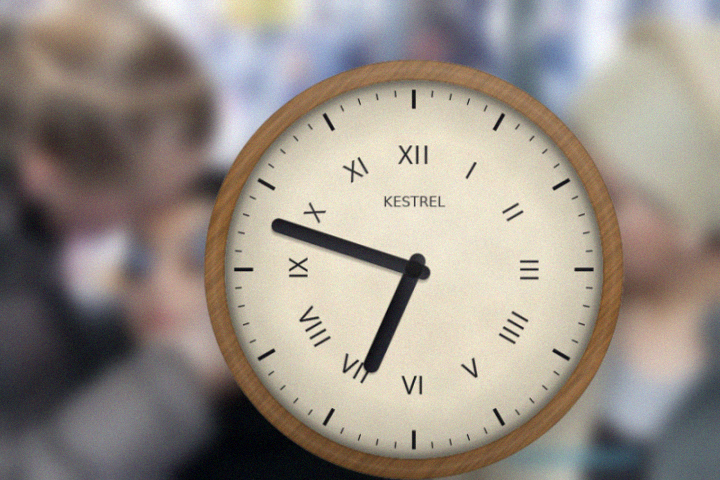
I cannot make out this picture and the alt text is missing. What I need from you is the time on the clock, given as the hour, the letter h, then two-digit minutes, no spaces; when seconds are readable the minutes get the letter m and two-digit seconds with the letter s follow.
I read 6h48
